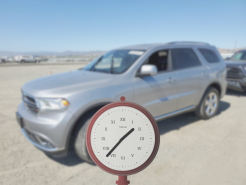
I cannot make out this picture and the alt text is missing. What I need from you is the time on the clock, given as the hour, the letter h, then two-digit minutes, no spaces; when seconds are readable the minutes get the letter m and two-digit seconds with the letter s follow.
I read 1h37
